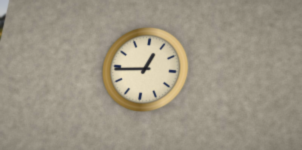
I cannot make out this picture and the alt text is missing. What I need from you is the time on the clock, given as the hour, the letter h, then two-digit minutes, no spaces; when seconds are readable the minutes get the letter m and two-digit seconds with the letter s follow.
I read 12h44
